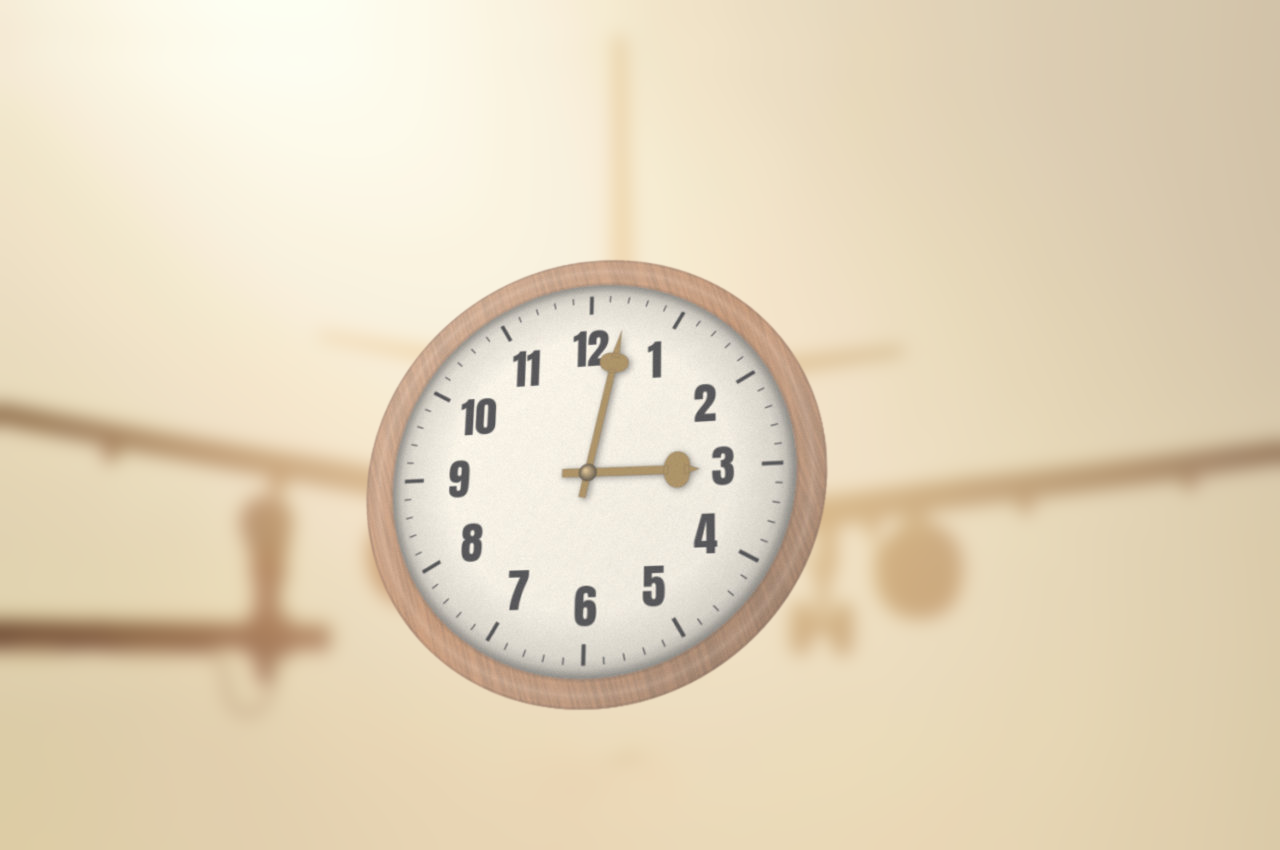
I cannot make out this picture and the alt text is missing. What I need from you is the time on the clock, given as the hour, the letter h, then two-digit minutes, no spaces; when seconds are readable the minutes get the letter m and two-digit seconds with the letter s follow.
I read 3h02
